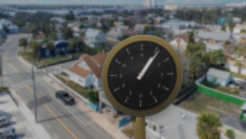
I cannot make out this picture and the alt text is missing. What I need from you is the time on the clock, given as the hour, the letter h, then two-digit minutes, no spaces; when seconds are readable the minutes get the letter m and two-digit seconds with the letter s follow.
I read 1h06
